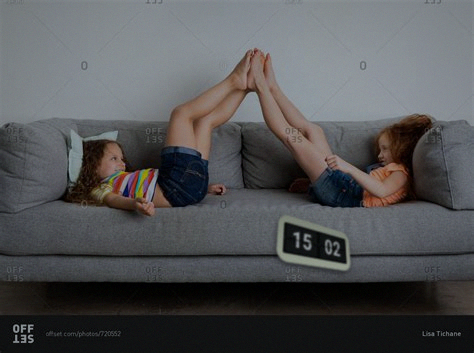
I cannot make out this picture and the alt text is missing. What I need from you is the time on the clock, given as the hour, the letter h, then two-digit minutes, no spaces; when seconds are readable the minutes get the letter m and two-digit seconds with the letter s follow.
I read 15h02
